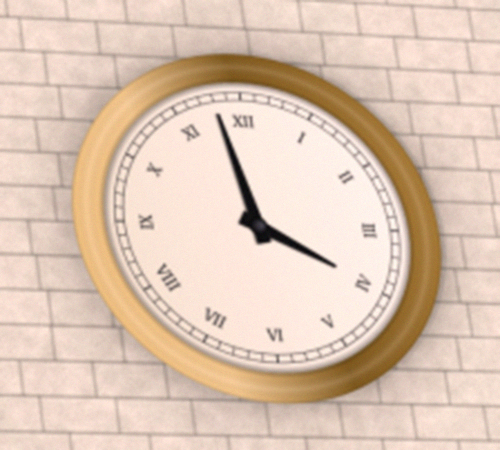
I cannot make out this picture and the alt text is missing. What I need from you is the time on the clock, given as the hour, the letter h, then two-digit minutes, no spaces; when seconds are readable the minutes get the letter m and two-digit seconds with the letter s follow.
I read 3h58
